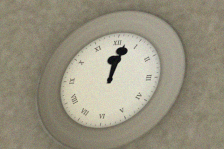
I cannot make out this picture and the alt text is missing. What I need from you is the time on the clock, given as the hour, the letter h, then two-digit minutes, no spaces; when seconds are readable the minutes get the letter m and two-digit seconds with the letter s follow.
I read 12h02
